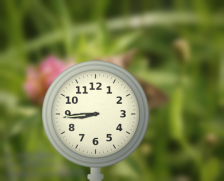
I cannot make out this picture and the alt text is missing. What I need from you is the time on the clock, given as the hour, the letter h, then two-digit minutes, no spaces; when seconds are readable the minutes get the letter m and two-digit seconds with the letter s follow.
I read 8h44
